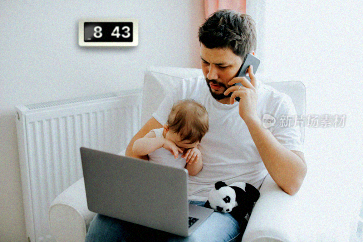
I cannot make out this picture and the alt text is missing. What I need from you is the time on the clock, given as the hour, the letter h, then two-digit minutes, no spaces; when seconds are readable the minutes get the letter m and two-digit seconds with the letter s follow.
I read 8h43
